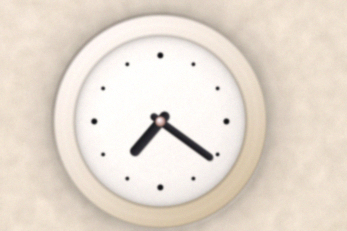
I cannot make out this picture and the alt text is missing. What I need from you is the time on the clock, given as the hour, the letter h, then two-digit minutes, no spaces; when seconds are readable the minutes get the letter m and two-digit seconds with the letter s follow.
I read 7h21
